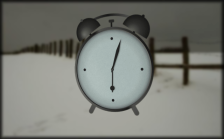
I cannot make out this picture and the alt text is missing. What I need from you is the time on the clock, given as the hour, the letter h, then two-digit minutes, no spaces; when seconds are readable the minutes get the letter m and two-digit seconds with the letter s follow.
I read 6h03
